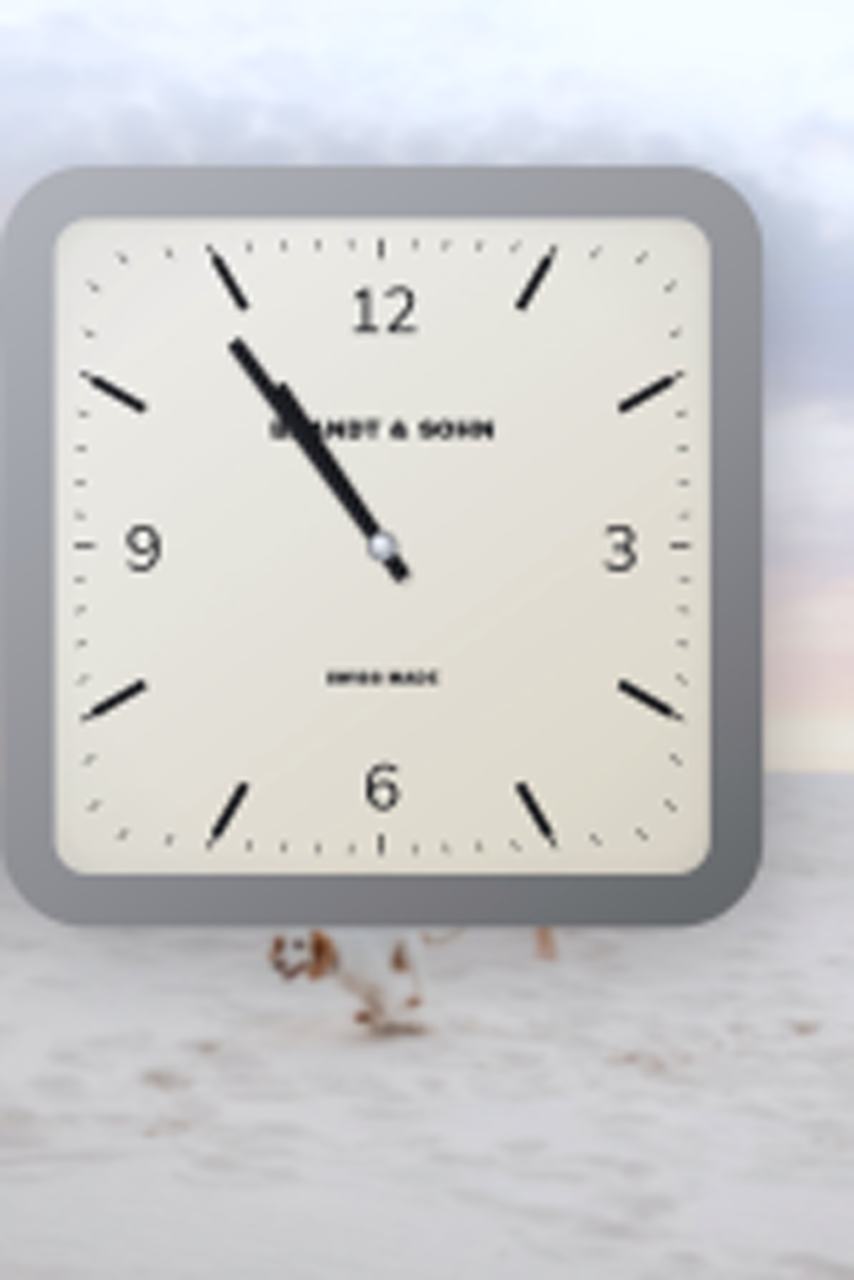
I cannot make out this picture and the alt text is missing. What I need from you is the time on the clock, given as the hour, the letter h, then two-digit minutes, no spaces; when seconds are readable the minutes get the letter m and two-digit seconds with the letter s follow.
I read 10h54
